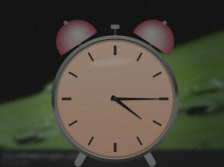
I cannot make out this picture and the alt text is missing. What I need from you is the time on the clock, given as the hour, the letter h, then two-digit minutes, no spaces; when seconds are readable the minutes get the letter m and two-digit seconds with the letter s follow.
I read 4h15
